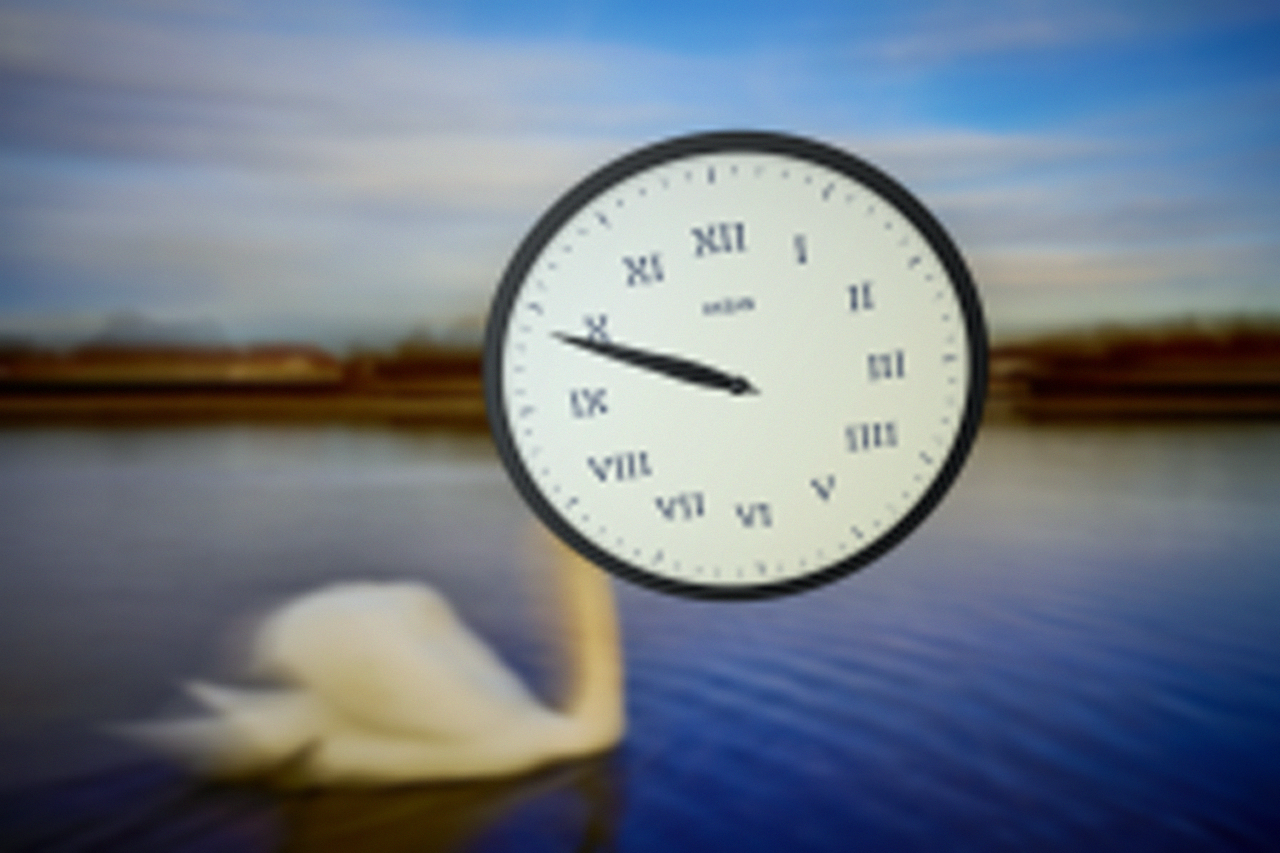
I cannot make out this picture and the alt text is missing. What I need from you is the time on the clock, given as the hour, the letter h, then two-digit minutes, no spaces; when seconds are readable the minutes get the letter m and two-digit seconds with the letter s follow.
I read 9h49
